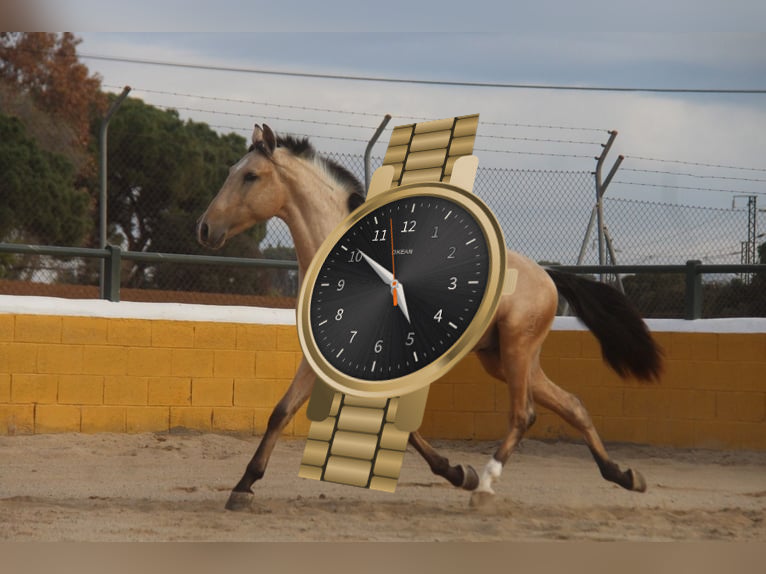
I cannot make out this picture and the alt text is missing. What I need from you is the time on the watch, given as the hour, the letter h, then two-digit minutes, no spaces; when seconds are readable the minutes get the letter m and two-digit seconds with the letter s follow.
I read 4h50m57s
